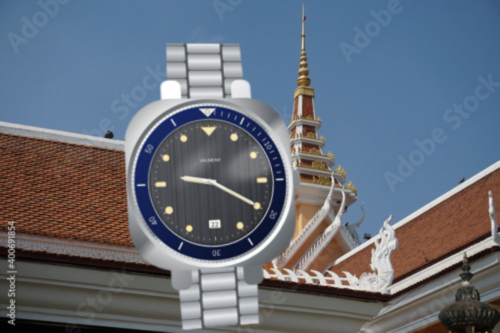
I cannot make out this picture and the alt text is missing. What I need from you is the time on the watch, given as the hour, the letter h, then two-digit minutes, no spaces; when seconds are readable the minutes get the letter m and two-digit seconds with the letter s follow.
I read 9h20
